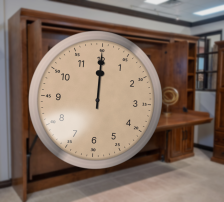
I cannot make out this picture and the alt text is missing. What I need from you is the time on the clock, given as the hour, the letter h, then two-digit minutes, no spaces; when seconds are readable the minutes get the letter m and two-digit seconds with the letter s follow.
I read 12h00
